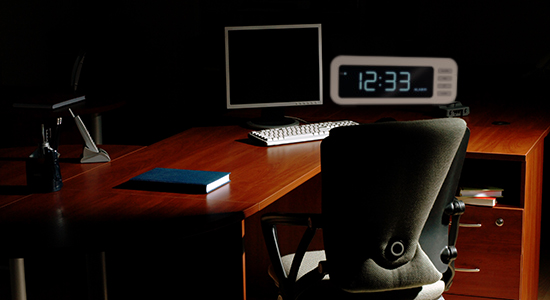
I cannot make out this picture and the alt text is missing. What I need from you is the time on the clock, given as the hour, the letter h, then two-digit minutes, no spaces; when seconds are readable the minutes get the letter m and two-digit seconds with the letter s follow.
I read 12h33
